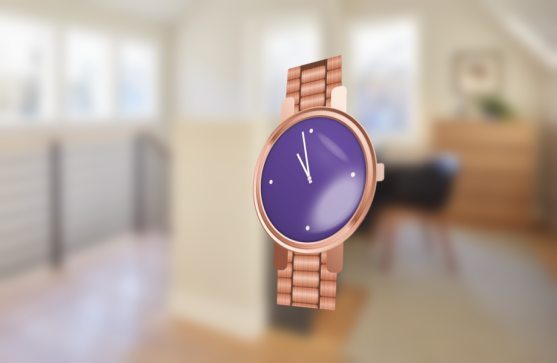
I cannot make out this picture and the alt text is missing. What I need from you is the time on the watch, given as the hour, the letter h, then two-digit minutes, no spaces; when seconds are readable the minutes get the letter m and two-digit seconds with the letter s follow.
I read 10h58
